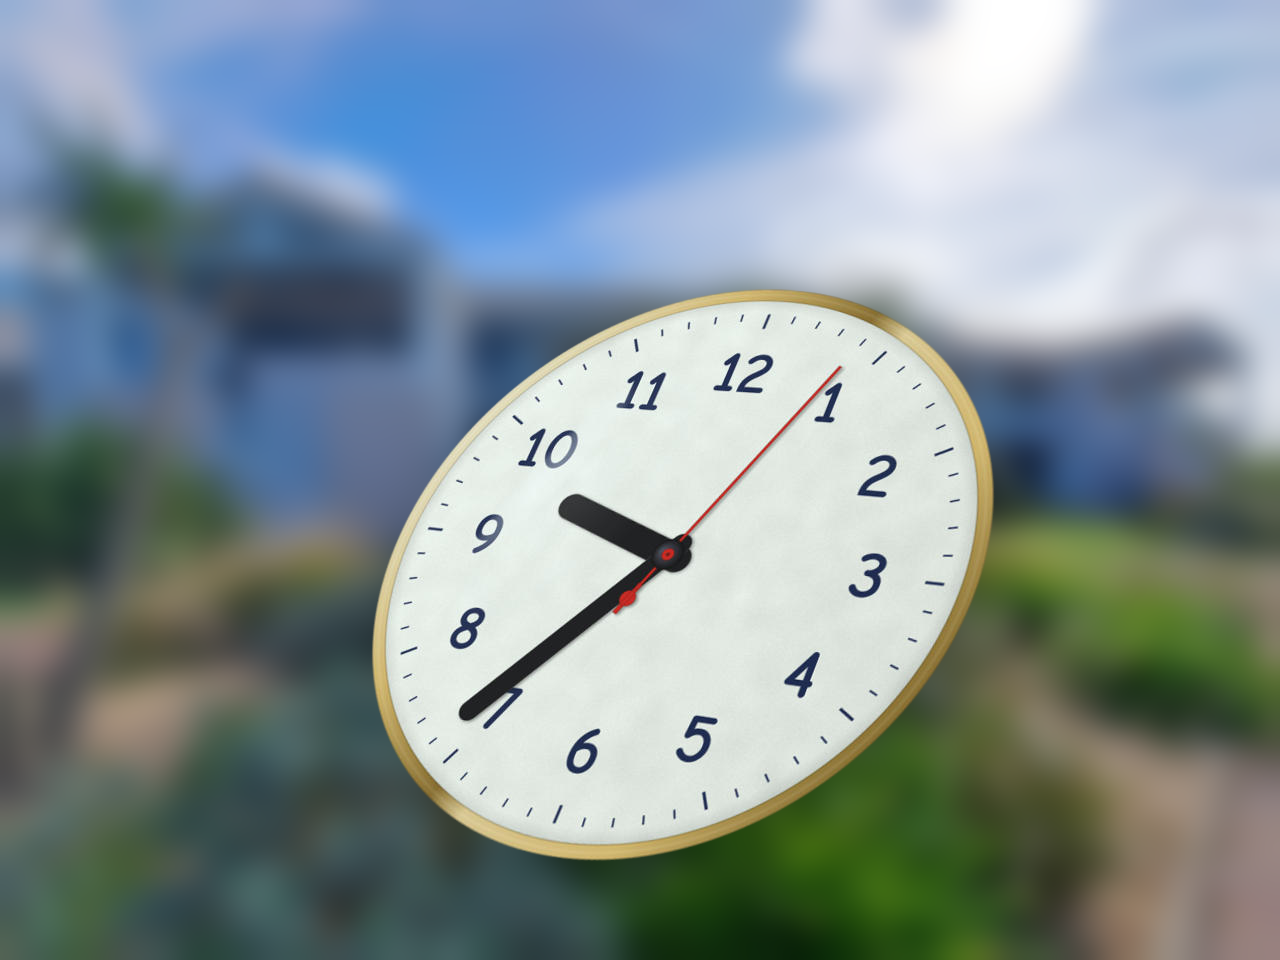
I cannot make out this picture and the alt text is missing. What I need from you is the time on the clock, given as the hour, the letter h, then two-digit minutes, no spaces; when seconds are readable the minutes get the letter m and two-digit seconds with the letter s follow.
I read 9h36m04s
